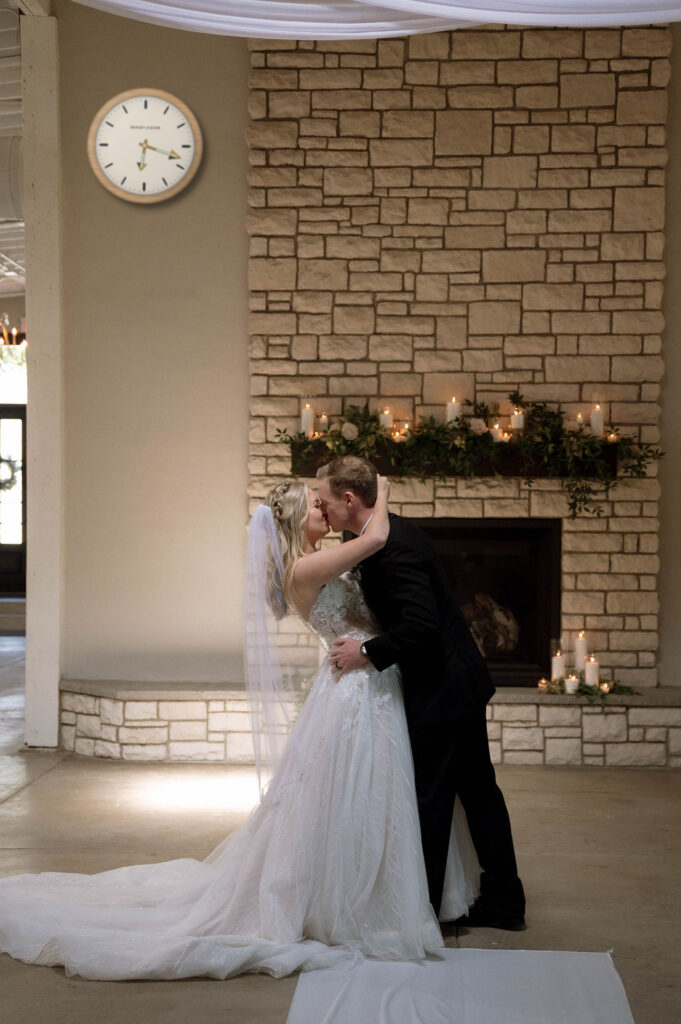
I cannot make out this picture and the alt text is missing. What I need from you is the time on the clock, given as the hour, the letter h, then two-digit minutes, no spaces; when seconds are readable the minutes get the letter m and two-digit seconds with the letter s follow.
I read 6h18
